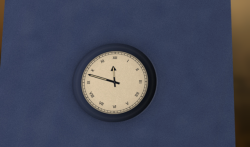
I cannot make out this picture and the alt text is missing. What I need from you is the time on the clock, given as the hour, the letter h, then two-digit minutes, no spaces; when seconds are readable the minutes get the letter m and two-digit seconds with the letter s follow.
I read 11h48
